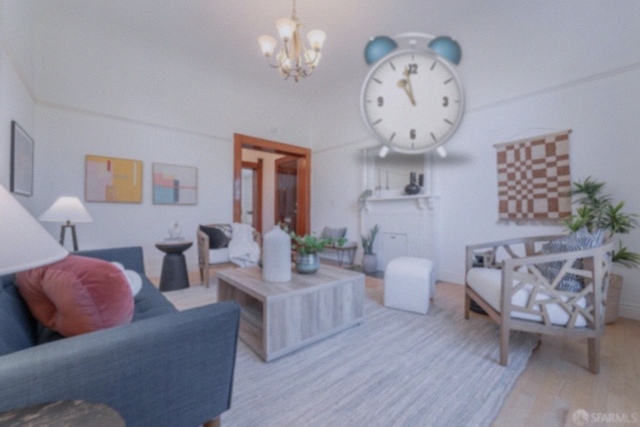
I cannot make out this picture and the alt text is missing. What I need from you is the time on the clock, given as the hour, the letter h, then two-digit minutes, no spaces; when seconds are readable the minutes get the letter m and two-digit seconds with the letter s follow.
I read 10h58
